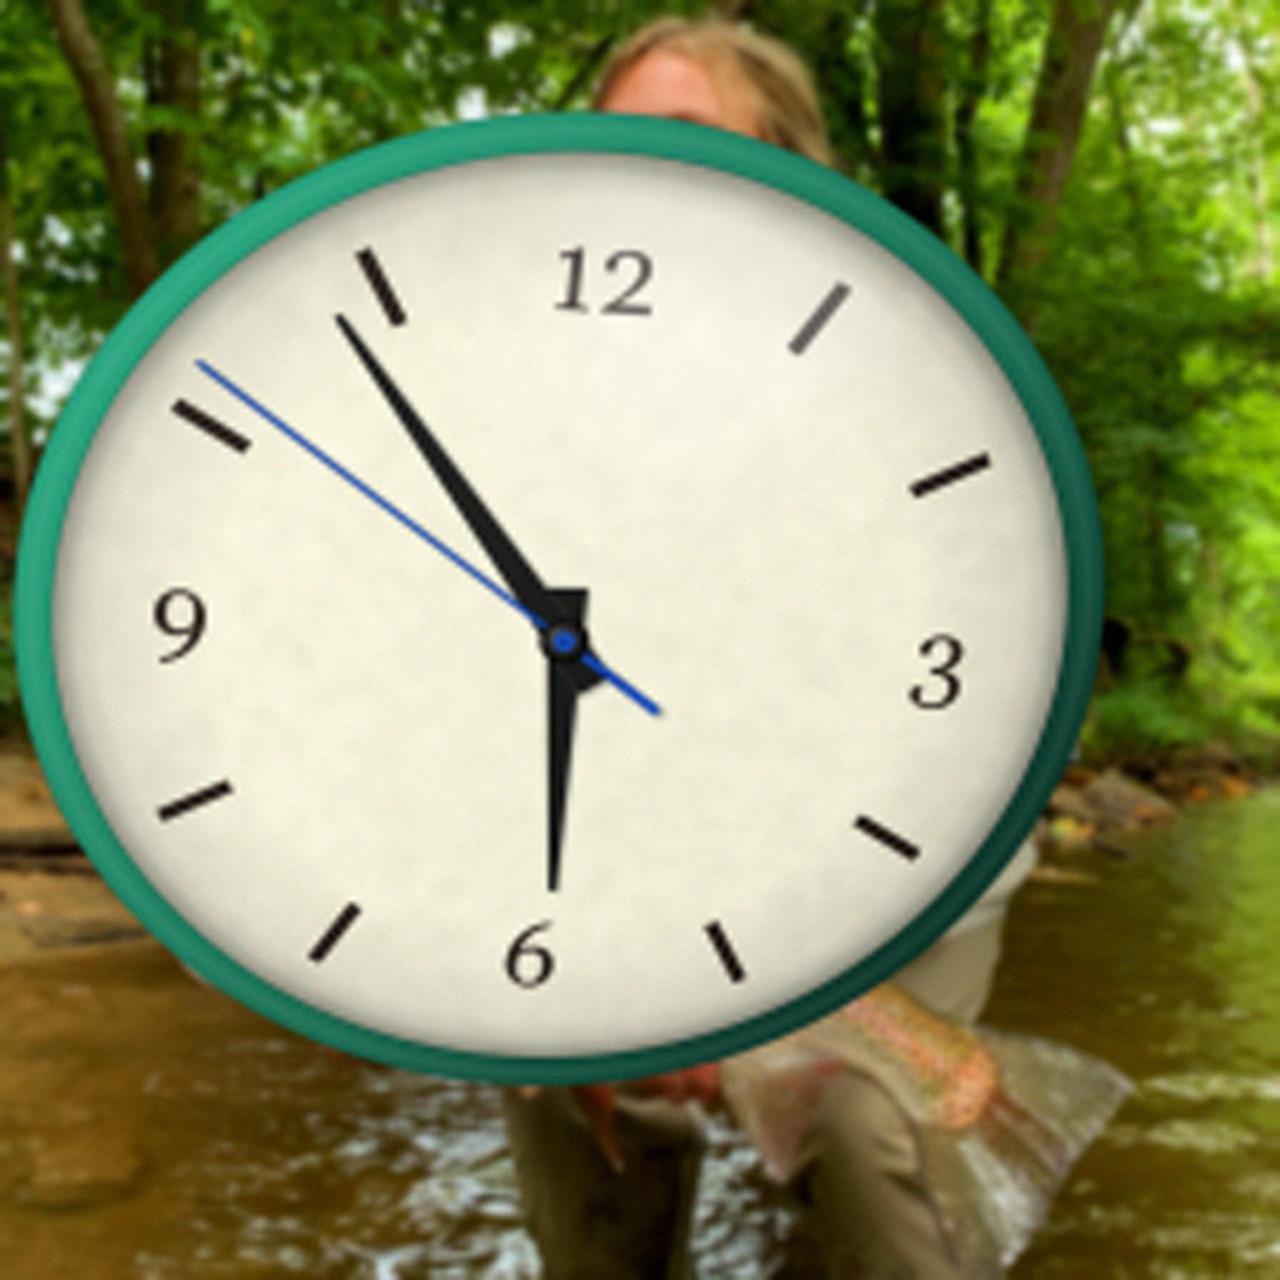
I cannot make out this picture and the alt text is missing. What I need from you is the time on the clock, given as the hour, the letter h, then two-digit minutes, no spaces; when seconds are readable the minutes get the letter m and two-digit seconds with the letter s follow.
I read 5h53m51s
